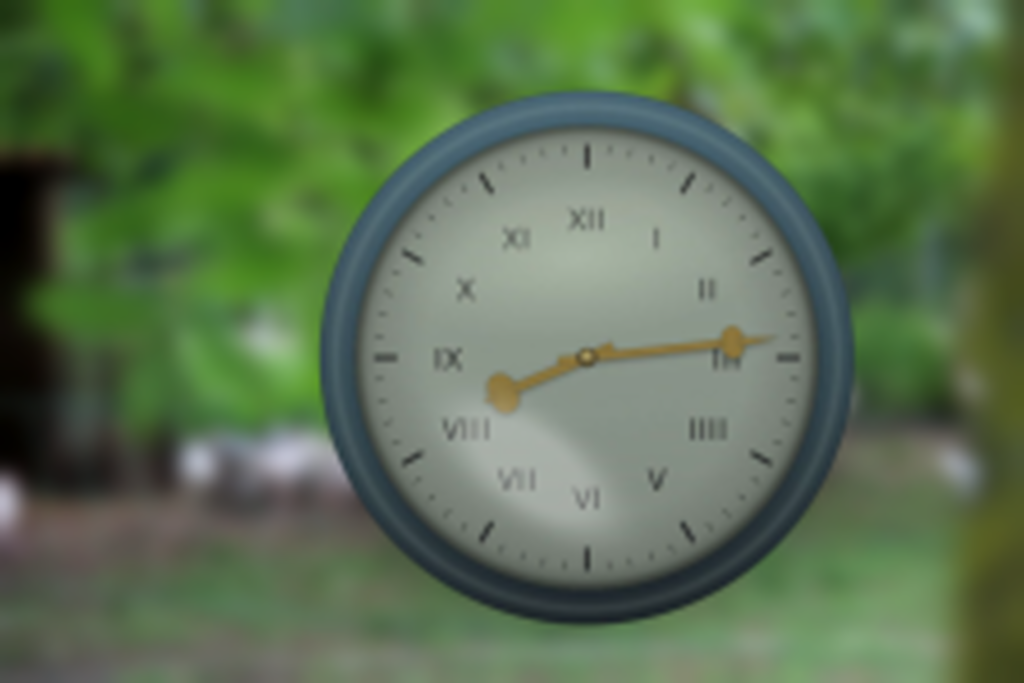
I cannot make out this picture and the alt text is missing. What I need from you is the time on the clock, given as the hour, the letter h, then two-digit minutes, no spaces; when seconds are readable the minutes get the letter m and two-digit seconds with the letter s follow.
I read 8h14
